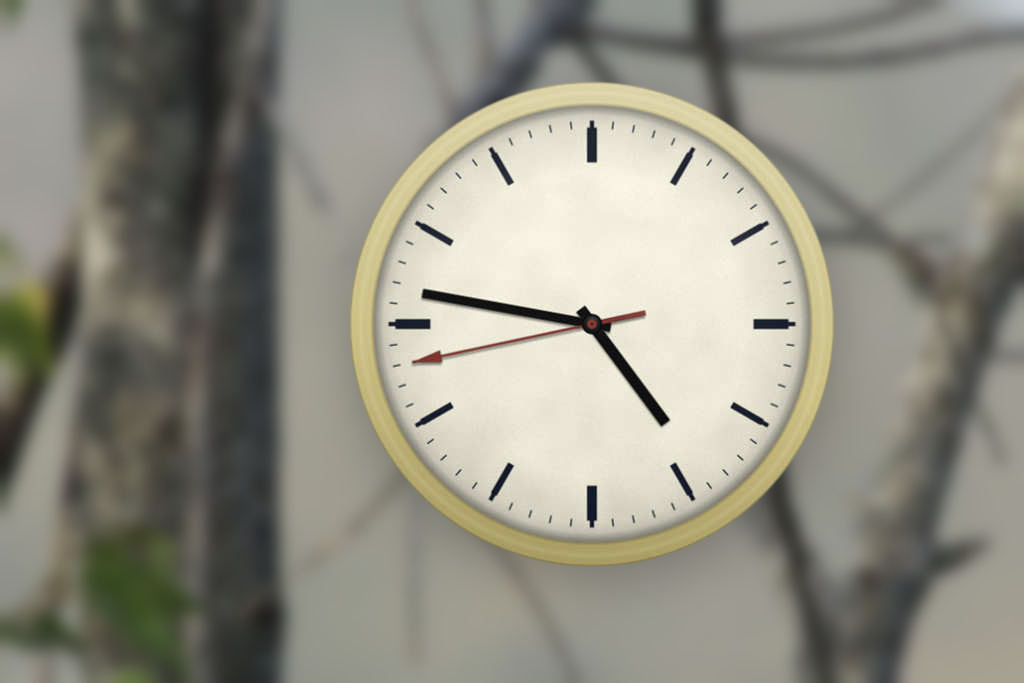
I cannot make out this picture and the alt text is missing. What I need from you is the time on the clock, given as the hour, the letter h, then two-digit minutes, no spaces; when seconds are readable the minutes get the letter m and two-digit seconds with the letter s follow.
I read 4h46m43s
